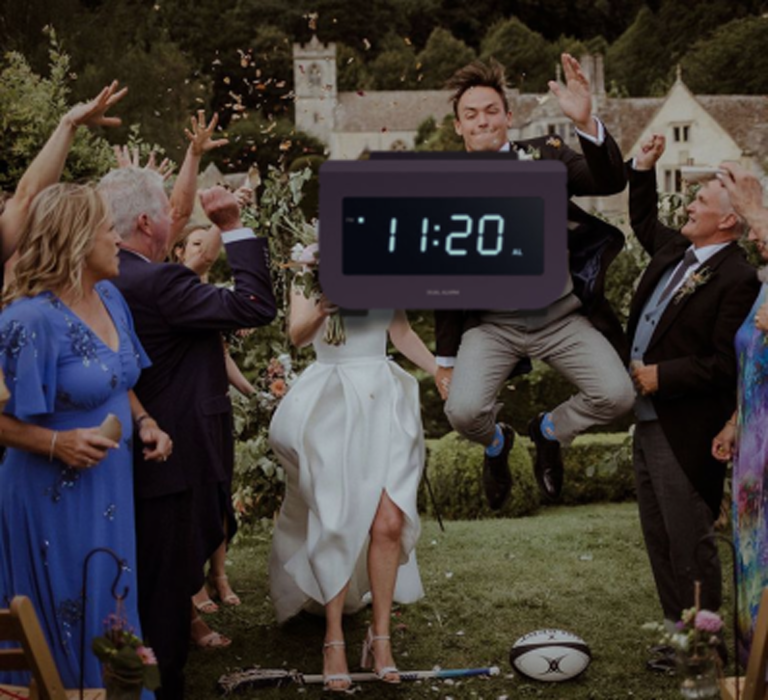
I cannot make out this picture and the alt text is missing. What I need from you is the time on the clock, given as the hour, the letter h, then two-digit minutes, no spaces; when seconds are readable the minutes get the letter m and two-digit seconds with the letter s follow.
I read 11h20
